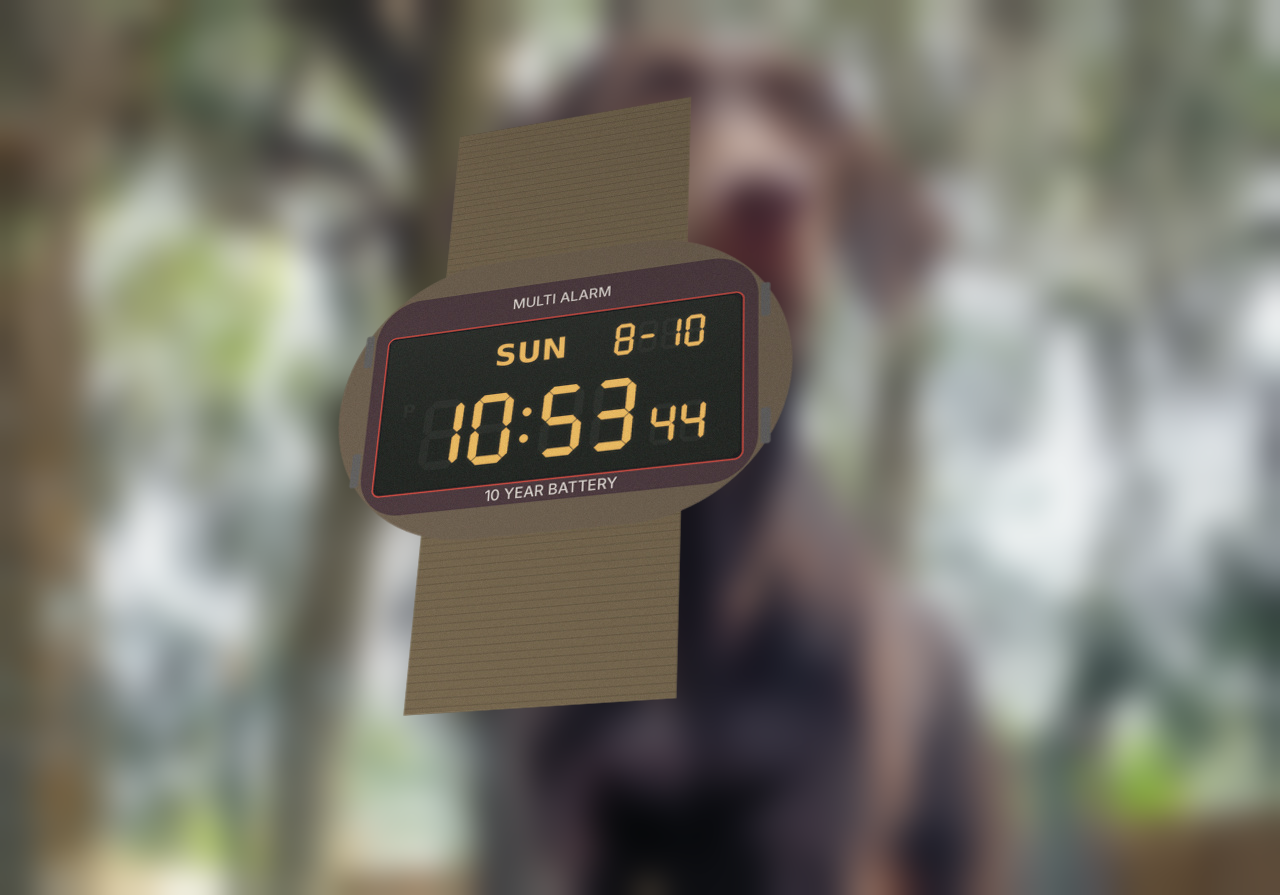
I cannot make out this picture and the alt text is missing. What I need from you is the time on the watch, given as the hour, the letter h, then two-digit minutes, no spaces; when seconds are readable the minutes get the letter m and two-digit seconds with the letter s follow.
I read 10h53m44s
